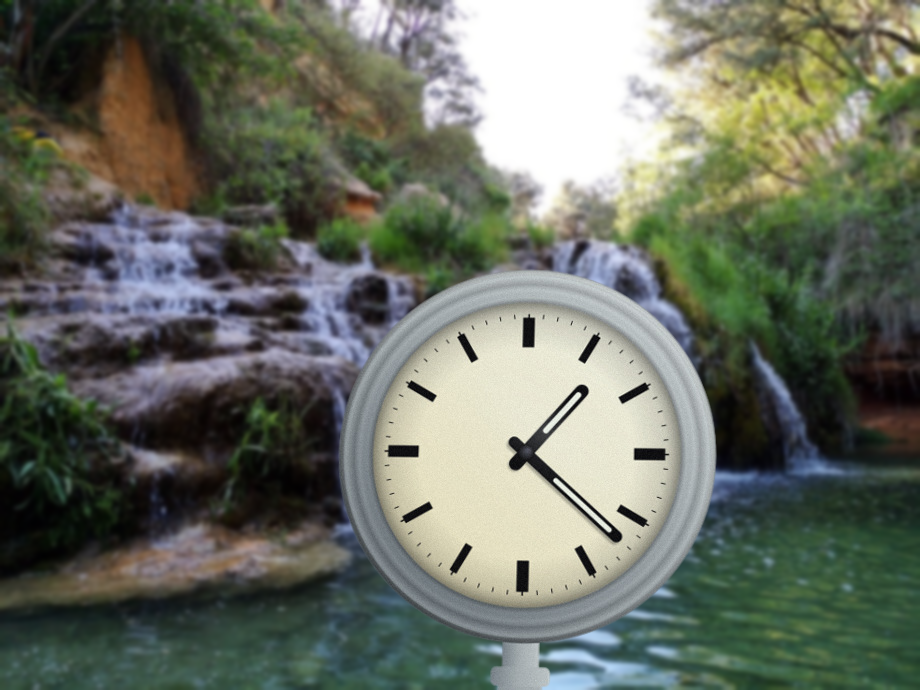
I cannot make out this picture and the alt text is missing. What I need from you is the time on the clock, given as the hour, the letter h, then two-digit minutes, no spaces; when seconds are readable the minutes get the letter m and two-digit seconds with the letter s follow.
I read 1h22
